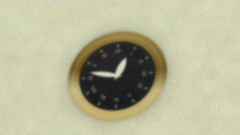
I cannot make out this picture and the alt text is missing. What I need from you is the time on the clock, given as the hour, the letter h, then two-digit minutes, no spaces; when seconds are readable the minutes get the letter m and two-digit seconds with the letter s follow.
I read 12h47
